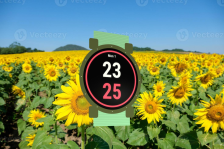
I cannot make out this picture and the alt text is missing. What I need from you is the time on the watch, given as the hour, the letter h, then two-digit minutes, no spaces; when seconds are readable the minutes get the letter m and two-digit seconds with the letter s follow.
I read 23h25
